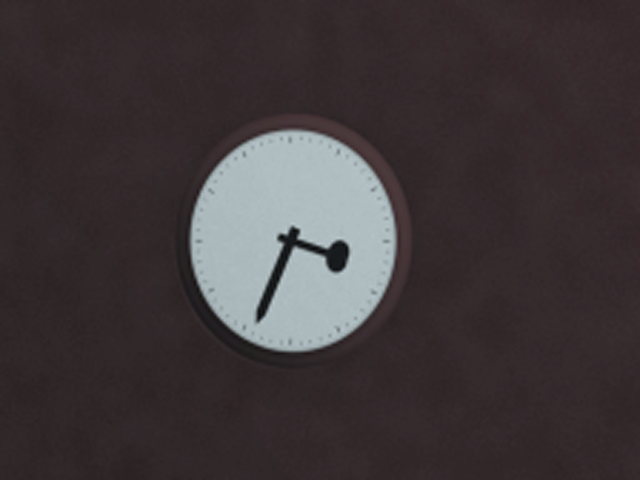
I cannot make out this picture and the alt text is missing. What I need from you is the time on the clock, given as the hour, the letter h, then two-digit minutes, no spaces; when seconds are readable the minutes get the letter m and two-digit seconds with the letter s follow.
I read 3h34
